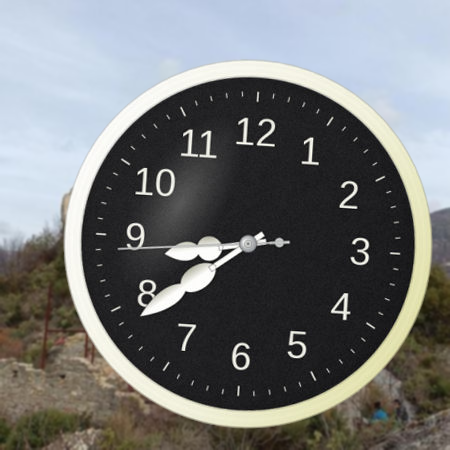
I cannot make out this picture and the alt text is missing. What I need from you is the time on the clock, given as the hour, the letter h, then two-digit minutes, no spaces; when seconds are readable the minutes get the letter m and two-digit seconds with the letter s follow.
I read 8h38m44s
